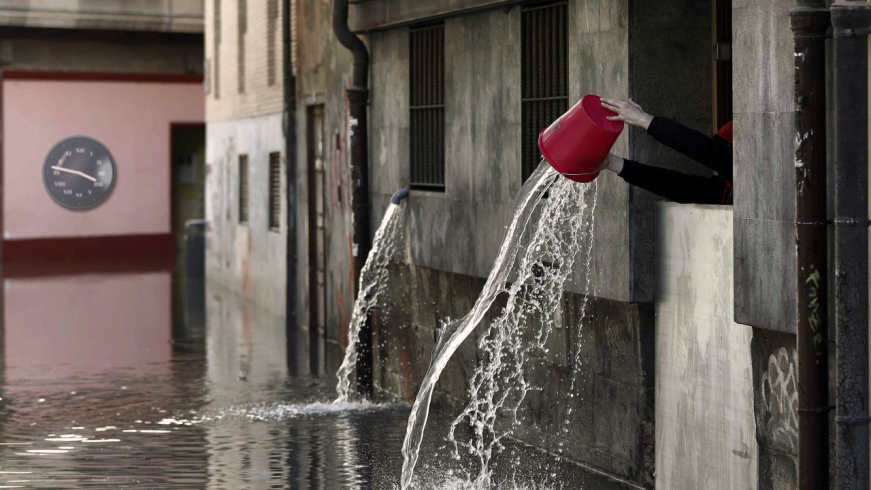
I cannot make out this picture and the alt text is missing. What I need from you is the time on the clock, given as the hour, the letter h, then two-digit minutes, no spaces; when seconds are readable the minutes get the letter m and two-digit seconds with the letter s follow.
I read 3h47
